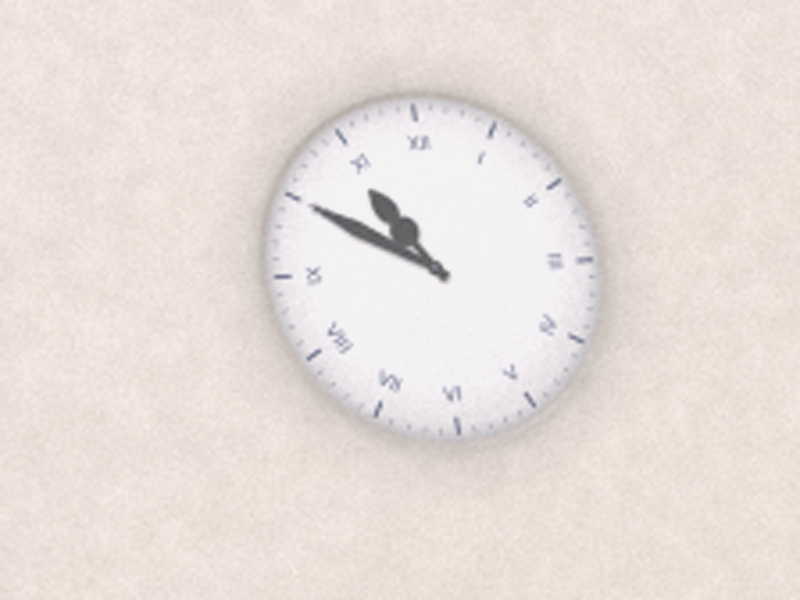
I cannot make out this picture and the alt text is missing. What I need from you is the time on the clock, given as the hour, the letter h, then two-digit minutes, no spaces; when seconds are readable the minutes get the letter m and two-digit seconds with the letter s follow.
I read 10h50
